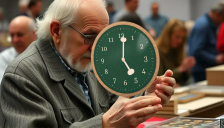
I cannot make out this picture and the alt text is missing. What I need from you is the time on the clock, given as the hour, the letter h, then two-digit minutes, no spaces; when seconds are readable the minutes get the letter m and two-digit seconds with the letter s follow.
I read 5h01
